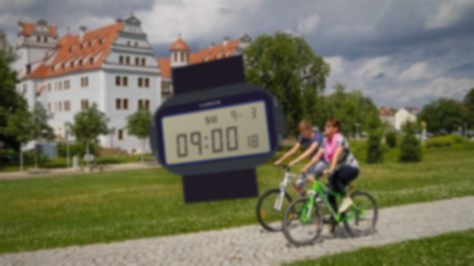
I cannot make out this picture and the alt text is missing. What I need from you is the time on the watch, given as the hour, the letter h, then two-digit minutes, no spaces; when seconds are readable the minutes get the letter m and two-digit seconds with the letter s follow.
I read 9h00
